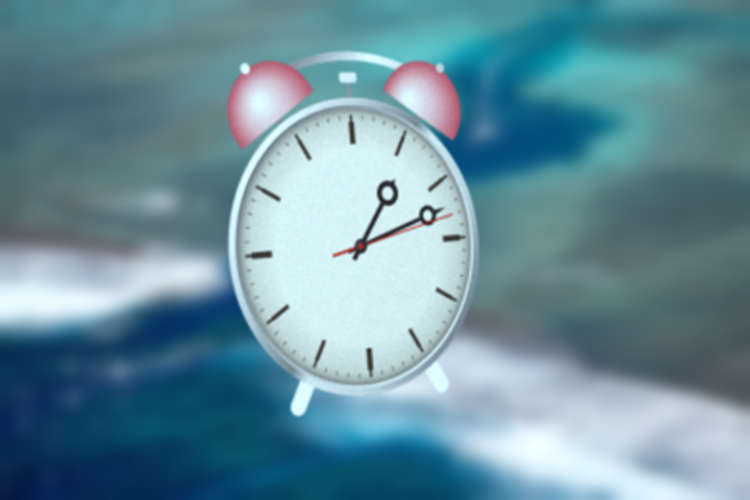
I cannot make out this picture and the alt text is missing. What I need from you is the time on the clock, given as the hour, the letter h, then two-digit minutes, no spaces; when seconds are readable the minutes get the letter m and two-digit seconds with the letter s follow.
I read 1h12m13s
